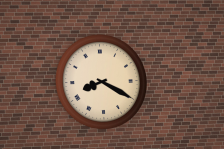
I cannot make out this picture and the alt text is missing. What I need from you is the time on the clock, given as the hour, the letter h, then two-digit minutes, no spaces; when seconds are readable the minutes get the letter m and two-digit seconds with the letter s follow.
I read 8h20
